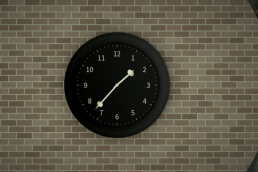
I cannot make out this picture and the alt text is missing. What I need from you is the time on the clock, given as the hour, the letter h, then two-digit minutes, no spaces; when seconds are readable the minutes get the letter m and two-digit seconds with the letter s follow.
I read 1h37
